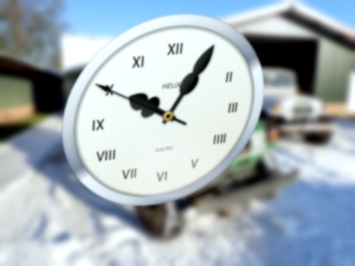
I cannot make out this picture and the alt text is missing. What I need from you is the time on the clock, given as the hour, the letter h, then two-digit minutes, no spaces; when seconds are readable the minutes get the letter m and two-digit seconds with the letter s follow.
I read 10h04m50s
